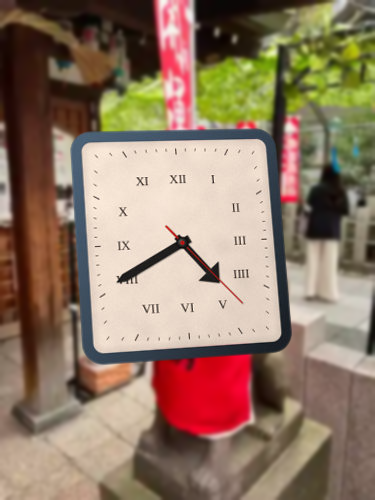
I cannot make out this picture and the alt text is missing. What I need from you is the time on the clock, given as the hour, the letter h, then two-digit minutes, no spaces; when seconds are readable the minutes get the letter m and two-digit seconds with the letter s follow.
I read 4h40m23s
